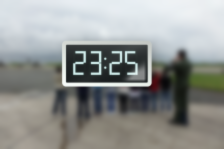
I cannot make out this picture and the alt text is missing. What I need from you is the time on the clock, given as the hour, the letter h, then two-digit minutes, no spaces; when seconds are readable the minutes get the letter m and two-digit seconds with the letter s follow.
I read 23h25
